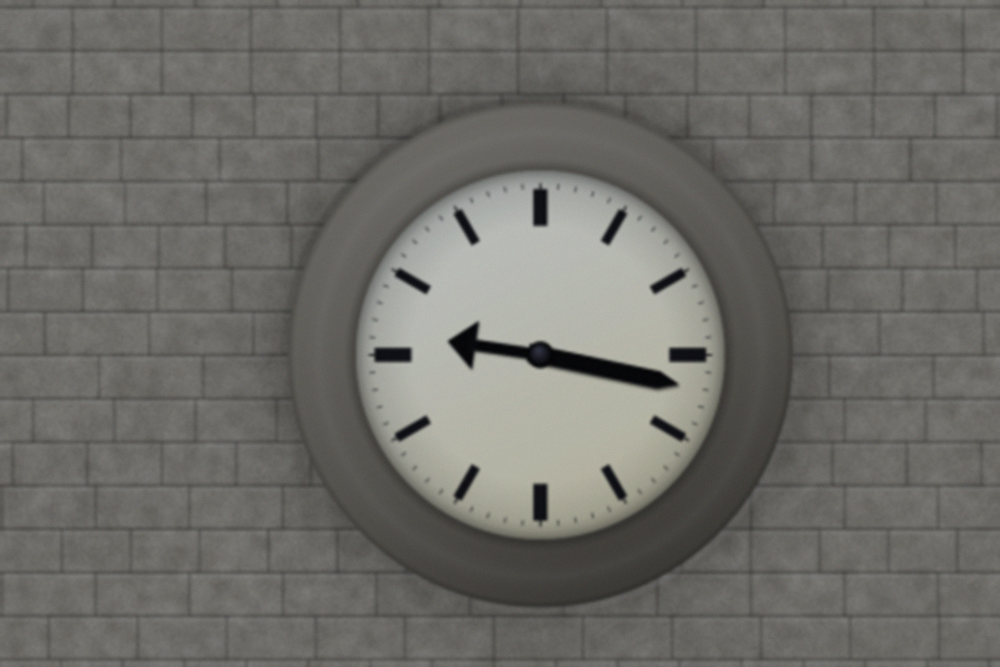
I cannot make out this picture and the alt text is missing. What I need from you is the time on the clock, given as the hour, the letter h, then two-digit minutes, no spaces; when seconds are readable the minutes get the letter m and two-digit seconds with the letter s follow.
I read 9h17
